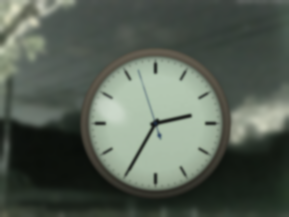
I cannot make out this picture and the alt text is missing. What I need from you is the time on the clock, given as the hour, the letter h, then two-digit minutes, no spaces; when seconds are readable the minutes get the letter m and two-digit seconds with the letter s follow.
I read 2h34m57s
